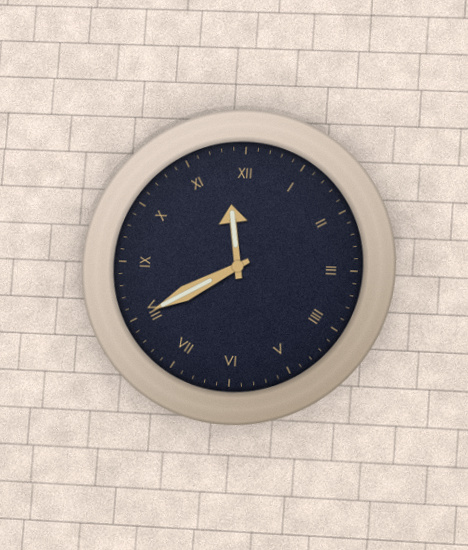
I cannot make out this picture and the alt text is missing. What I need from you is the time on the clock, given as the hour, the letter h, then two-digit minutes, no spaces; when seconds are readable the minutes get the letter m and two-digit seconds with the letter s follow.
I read 11h40
